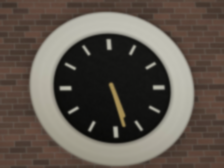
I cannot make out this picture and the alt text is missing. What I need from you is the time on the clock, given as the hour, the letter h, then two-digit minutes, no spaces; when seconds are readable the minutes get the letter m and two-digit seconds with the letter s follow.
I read 5h28
